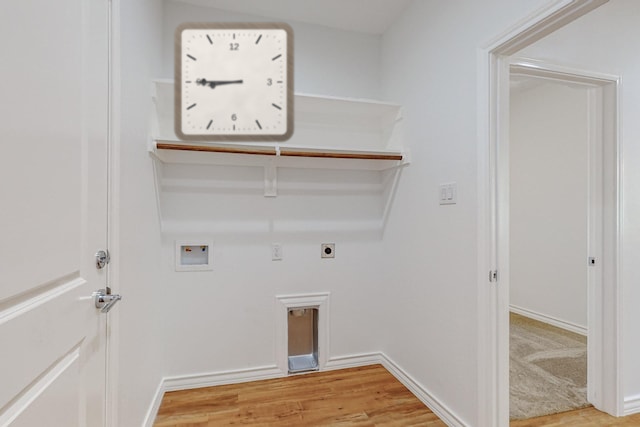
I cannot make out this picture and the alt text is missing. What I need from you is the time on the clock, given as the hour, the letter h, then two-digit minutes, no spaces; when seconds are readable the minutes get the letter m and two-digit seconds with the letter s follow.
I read 8h45
